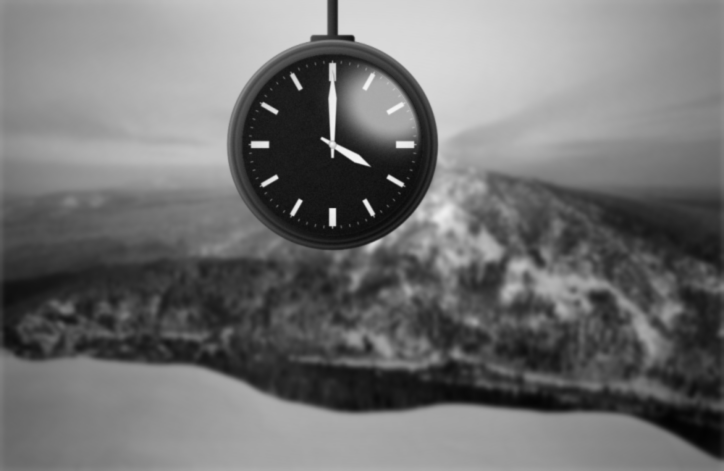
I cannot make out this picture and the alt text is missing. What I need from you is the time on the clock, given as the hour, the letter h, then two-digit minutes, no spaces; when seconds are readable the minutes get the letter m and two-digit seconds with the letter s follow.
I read 4h00
